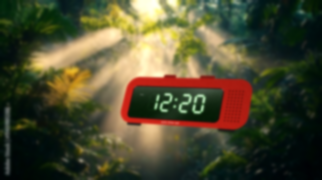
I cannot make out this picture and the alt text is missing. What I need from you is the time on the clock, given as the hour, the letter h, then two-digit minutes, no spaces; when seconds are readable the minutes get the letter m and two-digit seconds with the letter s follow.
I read 12h20
